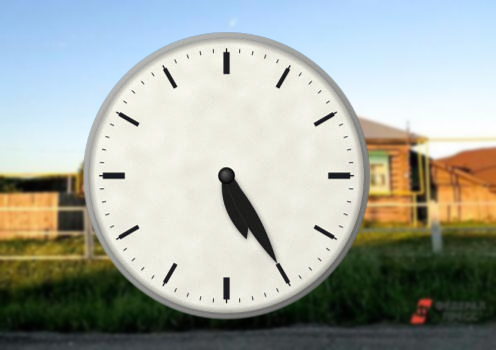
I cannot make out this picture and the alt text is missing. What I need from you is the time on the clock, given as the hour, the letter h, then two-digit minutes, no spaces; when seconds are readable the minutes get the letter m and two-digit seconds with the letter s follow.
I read 5h25
